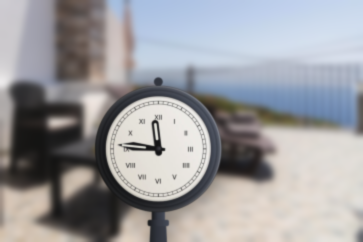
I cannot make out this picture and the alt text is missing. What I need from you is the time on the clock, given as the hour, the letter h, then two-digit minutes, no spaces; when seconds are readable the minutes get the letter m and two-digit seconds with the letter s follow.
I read 11h46
